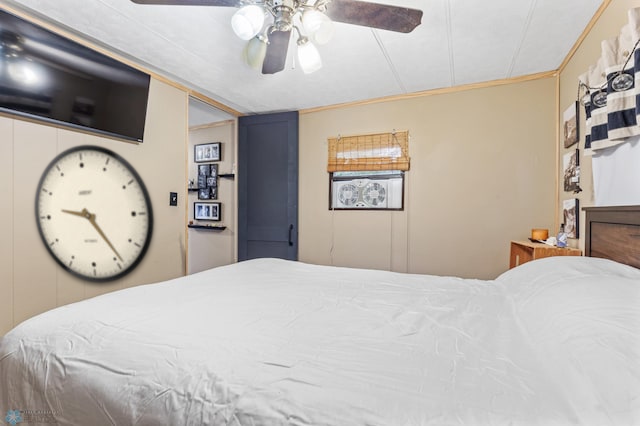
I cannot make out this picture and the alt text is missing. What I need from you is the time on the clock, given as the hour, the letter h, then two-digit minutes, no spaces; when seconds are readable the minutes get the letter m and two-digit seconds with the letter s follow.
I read 9h24
